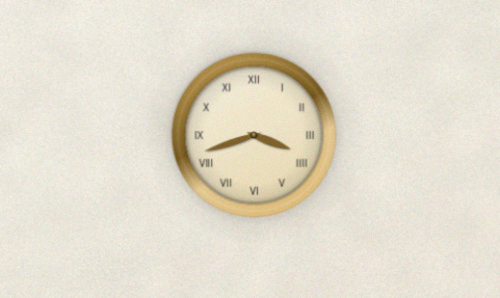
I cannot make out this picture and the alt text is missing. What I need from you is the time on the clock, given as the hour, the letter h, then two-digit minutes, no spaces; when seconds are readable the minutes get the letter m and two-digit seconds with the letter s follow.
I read 3h42
